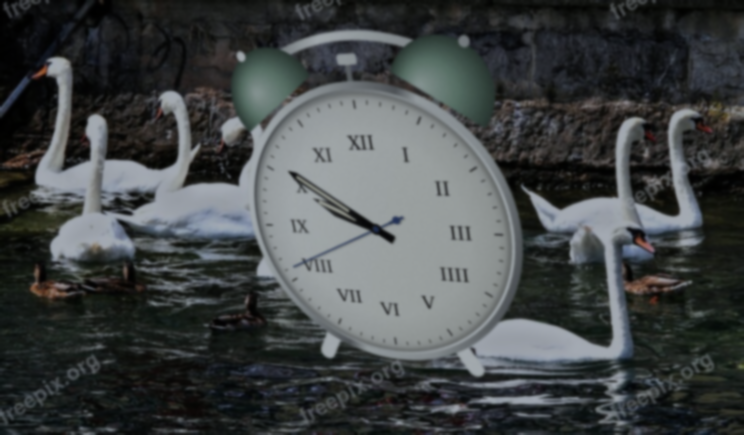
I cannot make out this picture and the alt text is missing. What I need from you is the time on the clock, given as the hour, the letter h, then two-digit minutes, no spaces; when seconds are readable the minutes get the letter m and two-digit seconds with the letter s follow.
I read 9h50m41s
